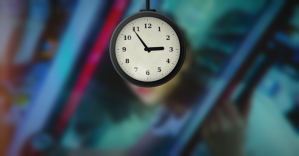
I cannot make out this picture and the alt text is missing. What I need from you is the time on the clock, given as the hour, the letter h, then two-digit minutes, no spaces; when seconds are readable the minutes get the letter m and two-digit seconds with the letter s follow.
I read 2h54
